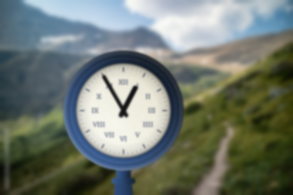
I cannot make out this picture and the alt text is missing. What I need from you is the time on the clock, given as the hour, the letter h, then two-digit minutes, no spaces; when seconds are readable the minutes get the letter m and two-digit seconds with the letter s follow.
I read 12h55
